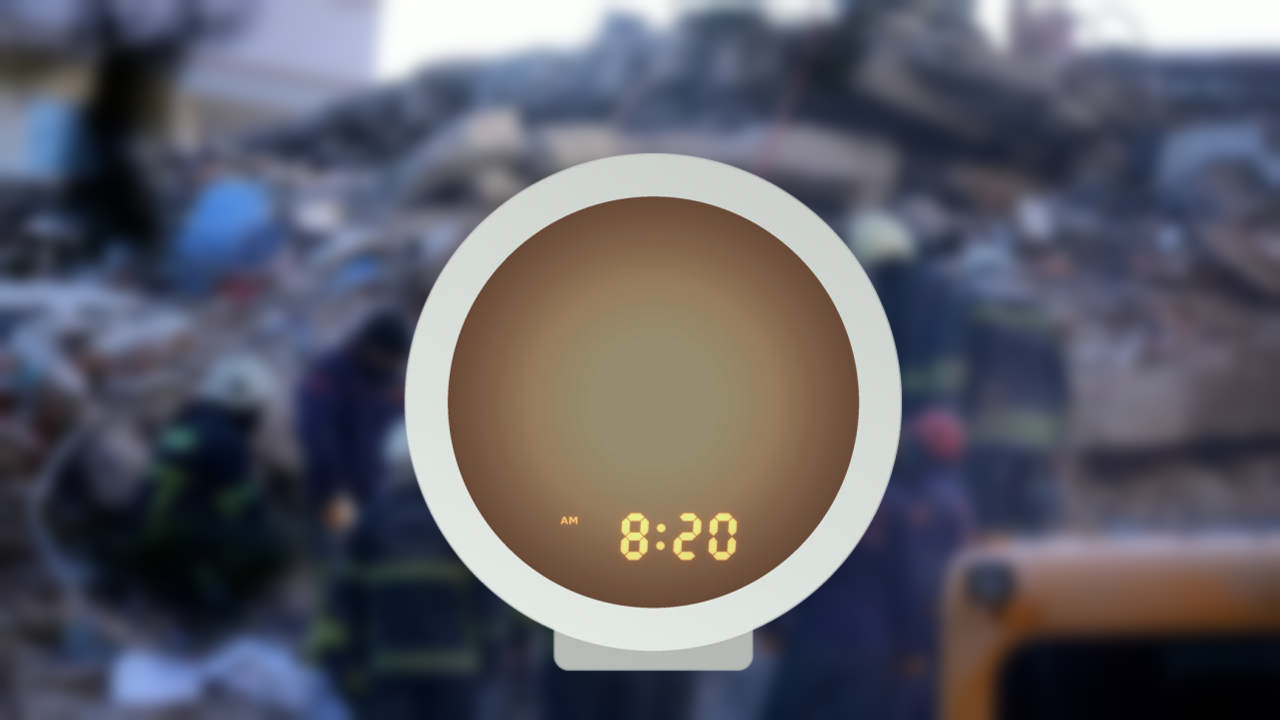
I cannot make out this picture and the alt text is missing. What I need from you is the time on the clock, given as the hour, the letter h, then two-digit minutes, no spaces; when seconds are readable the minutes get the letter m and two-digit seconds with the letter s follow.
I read 8h20
